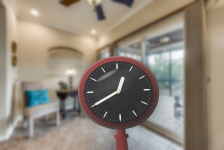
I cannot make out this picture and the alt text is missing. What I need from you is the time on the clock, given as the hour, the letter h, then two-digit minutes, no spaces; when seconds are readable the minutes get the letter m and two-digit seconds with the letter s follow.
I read 12h40
